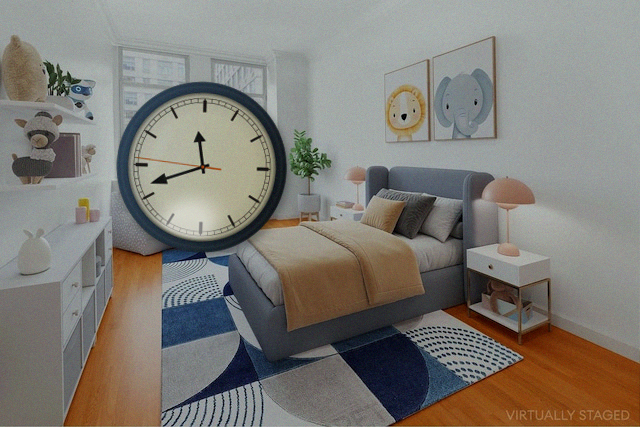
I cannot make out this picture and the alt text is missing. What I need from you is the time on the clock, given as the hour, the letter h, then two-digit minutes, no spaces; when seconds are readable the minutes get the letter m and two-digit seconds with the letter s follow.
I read 11h41m46s
